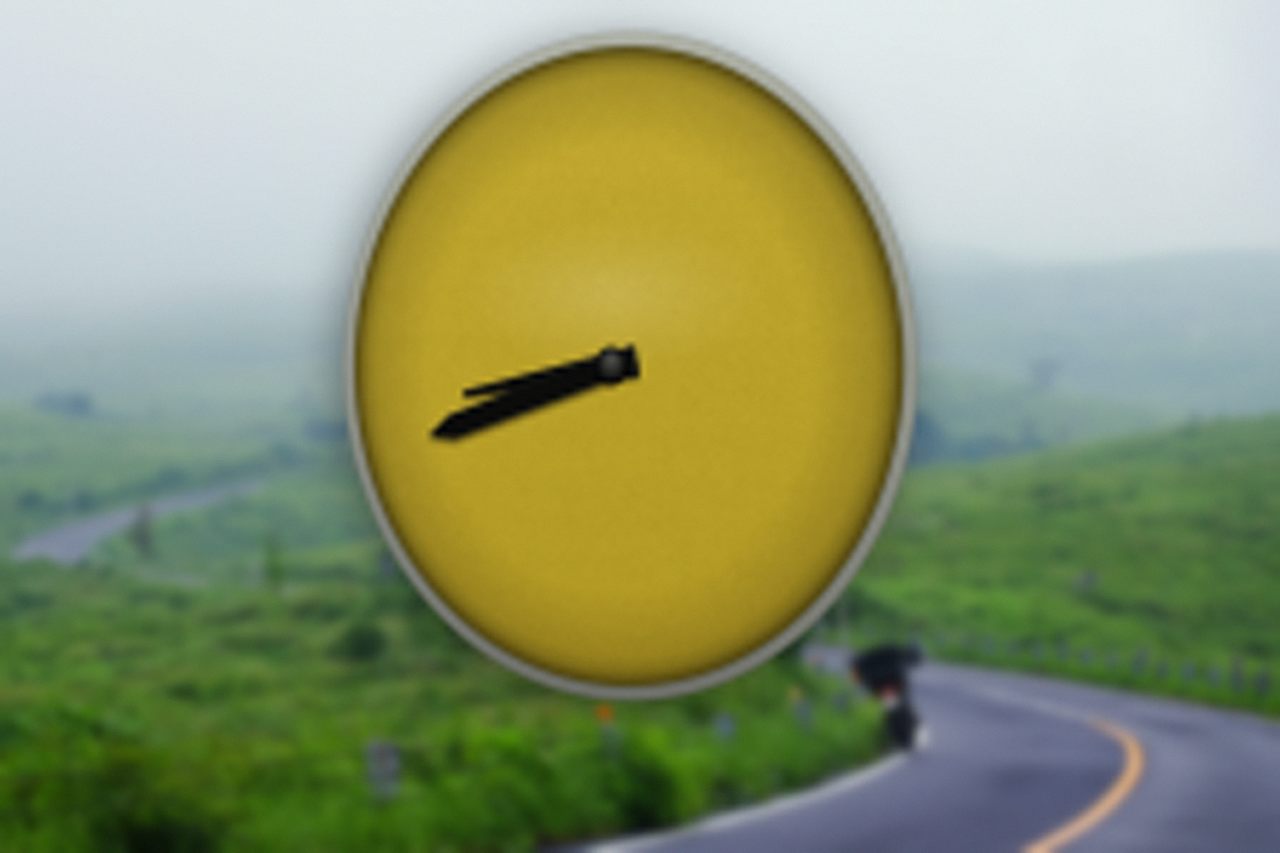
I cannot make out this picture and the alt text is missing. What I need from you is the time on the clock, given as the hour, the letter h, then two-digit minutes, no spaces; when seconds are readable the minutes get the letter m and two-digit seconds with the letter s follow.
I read 8h42
